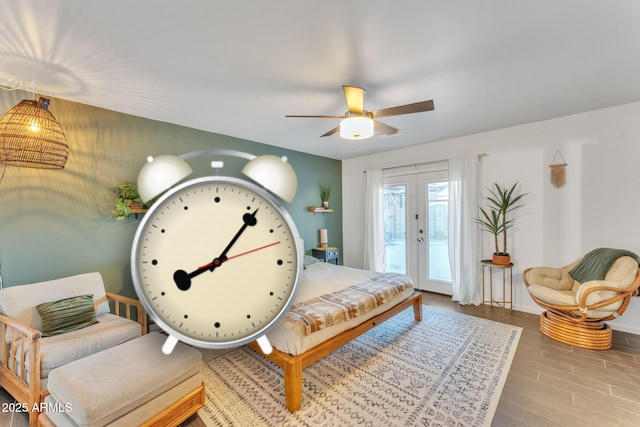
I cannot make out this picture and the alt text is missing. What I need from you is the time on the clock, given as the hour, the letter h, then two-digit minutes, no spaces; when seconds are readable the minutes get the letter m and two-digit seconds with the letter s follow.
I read 8h06m12s
